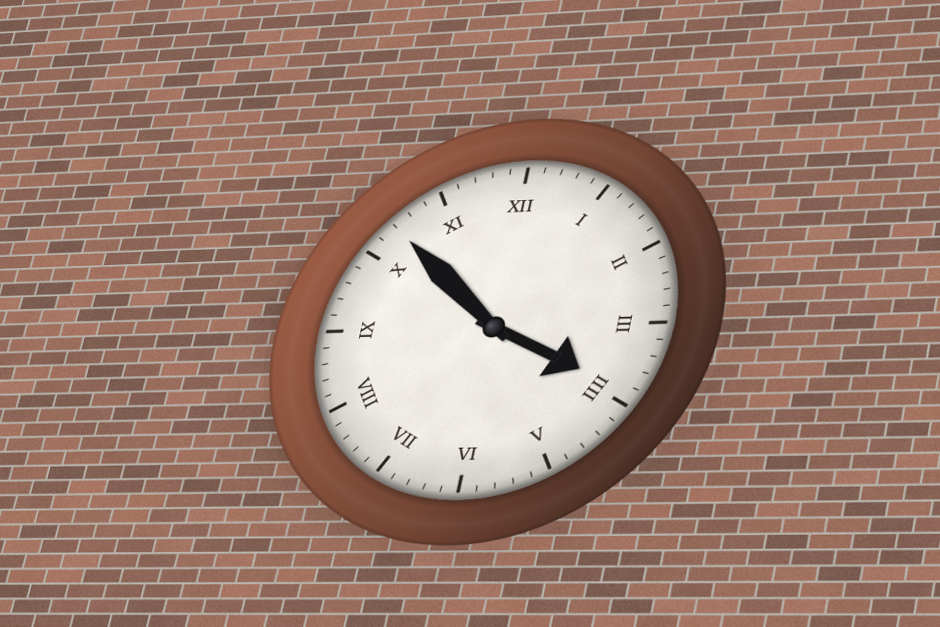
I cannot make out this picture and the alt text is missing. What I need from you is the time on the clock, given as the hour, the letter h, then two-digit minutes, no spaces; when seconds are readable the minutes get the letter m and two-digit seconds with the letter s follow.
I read 3h52
